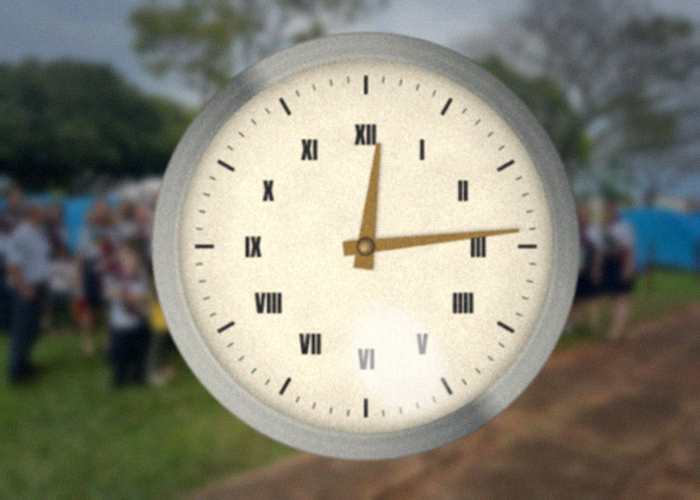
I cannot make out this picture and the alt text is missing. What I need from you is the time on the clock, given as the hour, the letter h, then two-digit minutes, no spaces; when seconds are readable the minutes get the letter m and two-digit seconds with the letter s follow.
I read 12h14
